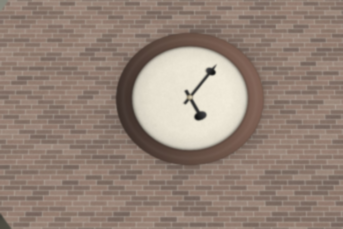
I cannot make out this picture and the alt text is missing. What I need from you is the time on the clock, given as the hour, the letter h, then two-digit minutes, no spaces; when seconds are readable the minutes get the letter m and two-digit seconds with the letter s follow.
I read 5h06
